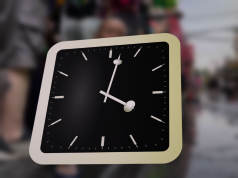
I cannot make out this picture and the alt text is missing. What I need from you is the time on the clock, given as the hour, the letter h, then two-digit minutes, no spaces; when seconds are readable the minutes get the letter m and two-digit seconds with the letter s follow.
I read 4h02
